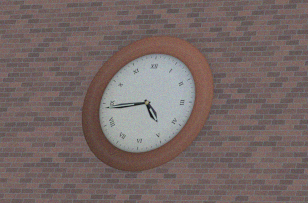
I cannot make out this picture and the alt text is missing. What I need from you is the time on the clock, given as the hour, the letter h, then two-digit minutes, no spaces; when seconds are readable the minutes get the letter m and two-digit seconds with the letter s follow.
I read 4h44
